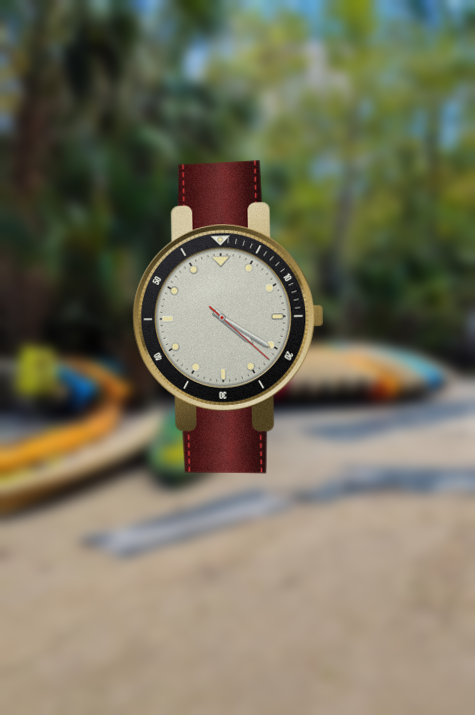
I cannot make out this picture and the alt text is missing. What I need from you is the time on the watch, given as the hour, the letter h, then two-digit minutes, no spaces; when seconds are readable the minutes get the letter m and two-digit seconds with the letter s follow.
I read 4h20m22s
